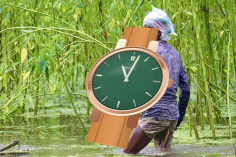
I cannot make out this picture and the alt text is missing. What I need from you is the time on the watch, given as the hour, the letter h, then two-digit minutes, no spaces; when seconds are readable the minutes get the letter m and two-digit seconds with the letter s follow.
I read 11h02
